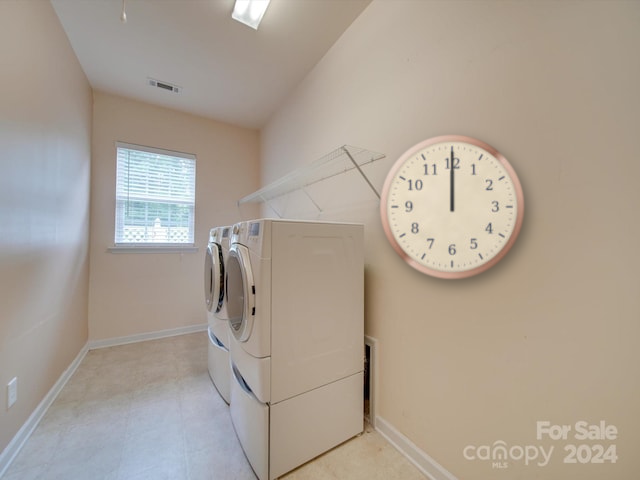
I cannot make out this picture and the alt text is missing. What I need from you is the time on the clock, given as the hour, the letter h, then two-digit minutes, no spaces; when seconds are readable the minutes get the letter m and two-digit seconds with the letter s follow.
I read 12h00
